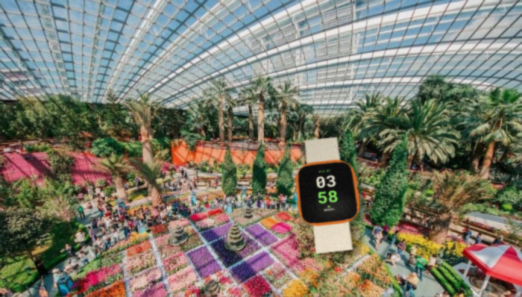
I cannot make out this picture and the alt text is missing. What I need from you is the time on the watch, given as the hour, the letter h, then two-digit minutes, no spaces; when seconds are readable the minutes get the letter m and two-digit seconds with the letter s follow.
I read 3h58
